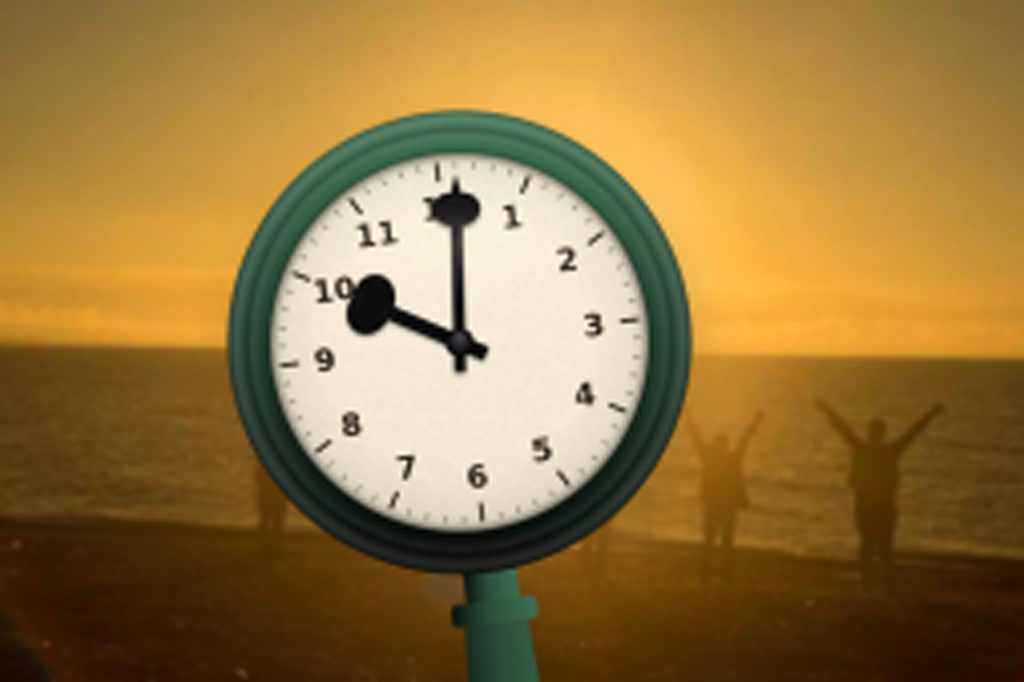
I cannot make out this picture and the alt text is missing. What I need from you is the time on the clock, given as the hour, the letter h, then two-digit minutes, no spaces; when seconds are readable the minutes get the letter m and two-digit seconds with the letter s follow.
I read 10h01
